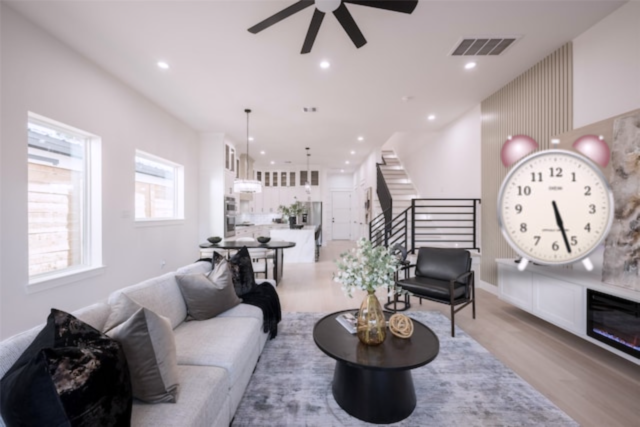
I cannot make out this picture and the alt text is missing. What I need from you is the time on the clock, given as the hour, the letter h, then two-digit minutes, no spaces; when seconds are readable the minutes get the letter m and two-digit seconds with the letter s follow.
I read 5h27
